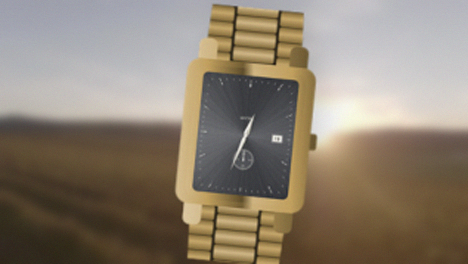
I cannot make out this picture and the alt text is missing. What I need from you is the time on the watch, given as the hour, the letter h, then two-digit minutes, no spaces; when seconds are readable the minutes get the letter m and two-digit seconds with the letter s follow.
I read 12h33
